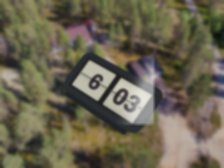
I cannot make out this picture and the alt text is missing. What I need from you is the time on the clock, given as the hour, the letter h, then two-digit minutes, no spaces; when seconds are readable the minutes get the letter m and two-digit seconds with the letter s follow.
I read 6h03
